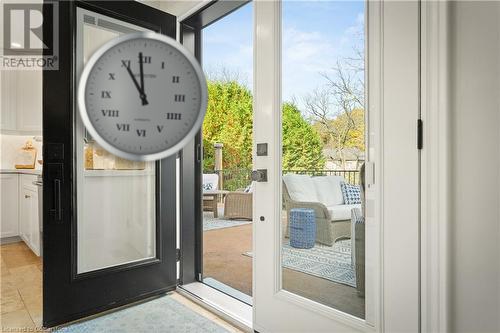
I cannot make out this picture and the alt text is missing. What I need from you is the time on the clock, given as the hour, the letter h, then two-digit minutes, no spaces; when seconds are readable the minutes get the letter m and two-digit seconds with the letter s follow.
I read 10h59
